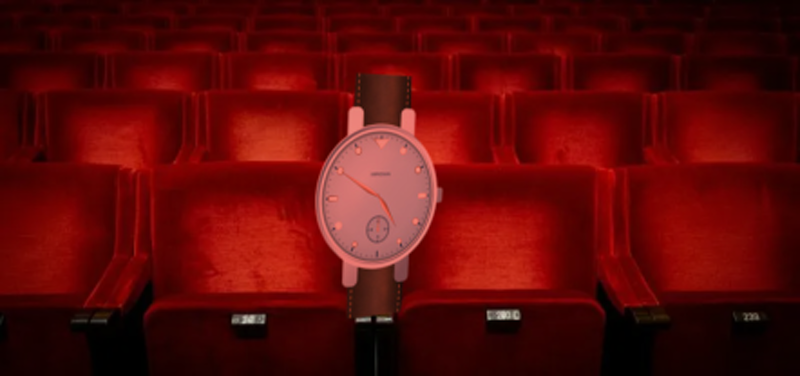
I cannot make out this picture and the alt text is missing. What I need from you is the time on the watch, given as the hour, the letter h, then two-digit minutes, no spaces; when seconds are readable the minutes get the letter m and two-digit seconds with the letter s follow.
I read 4h50
